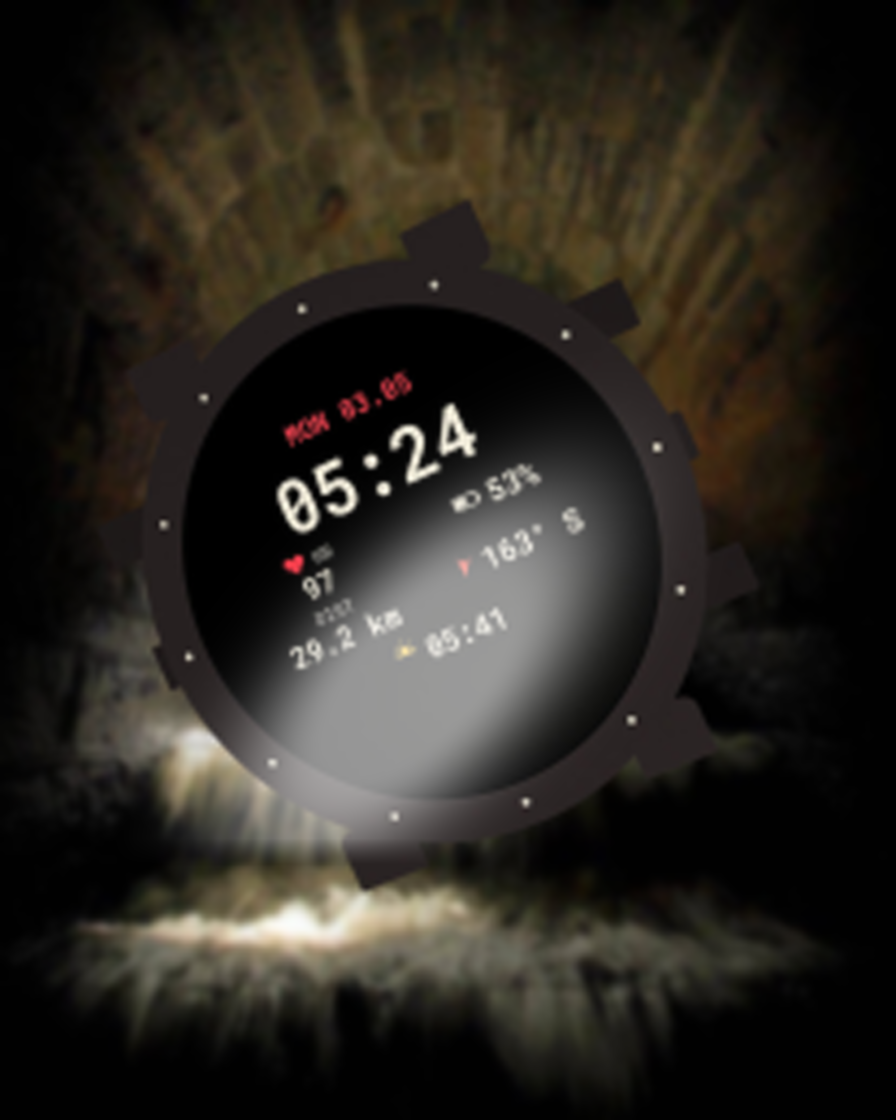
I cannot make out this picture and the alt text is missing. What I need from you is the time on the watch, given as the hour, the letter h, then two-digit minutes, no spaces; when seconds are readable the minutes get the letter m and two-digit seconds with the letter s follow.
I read 5h24
